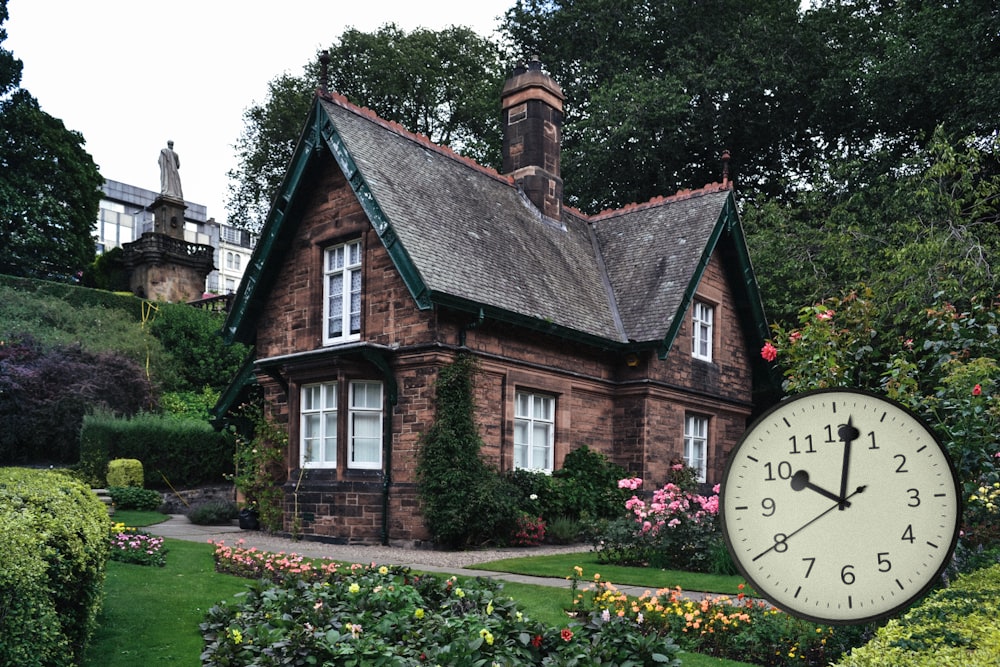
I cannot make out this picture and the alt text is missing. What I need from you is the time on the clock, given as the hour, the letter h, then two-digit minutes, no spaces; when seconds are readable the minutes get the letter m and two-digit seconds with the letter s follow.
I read 10h01m40s
